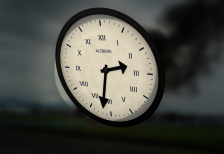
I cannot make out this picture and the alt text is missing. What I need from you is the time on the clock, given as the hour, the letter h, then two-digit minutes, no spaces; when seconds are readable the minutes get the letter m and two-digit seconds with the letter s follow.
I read 2h32
